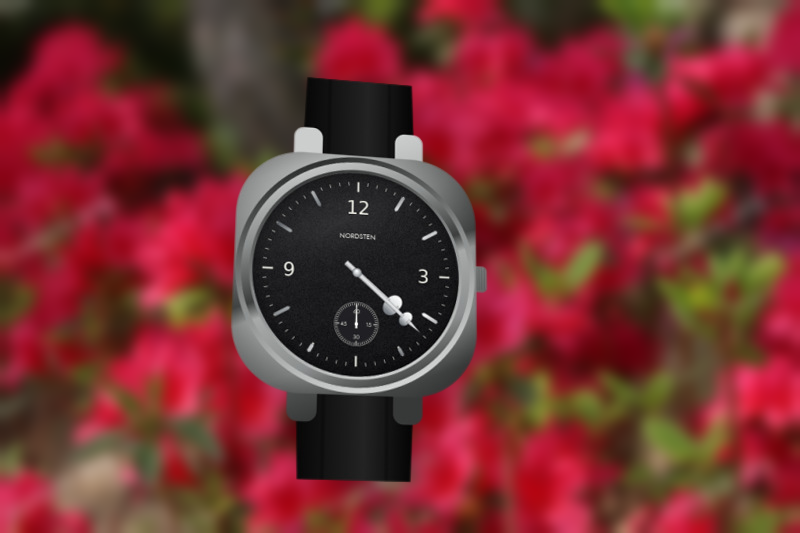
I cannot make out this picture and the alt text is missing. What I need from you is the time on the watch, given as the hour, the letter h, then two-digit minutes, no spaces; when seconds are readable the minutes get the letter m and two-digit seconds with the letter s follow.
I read 4h22
